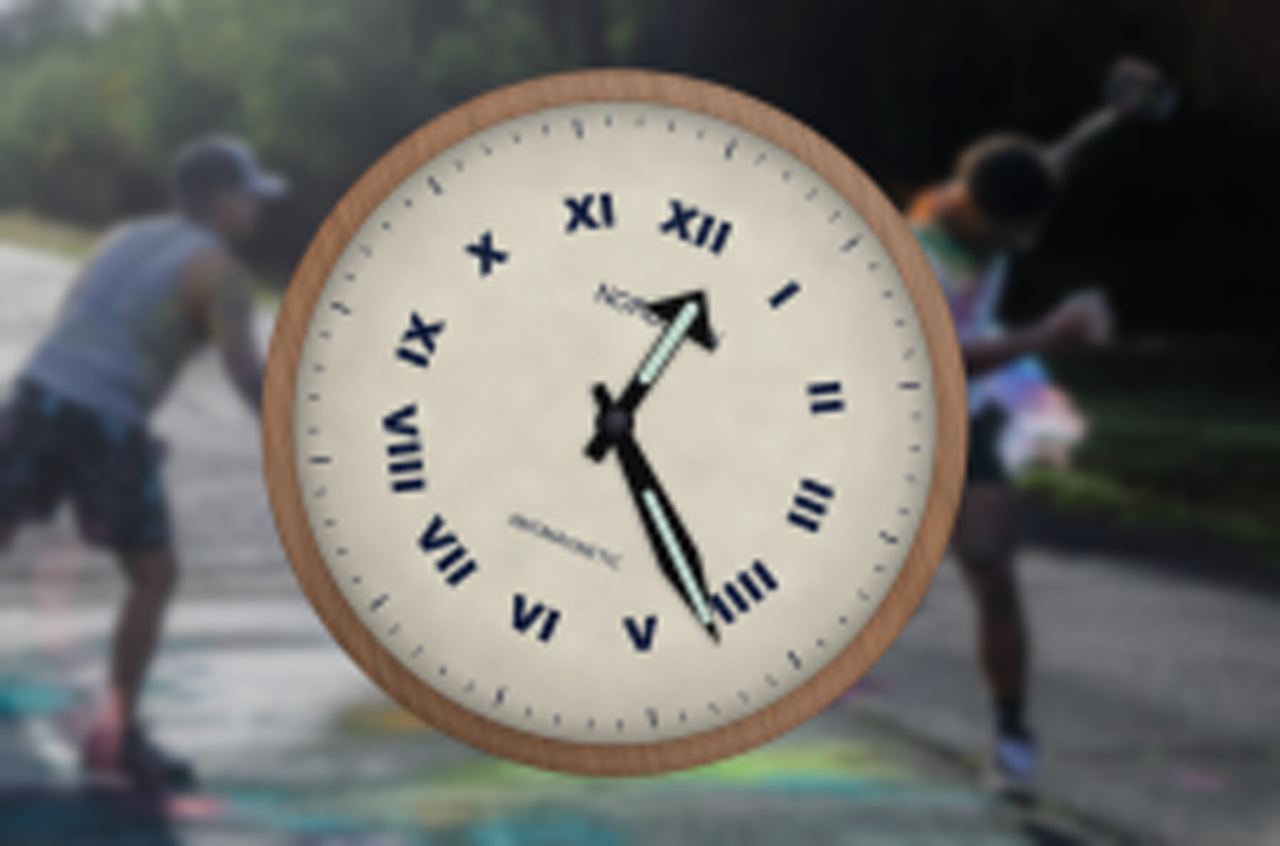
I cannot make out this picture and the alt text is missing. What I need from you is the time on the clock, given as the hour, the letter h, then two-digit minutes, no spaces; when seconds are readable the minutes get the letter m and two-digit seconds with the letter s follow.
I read 12h22
